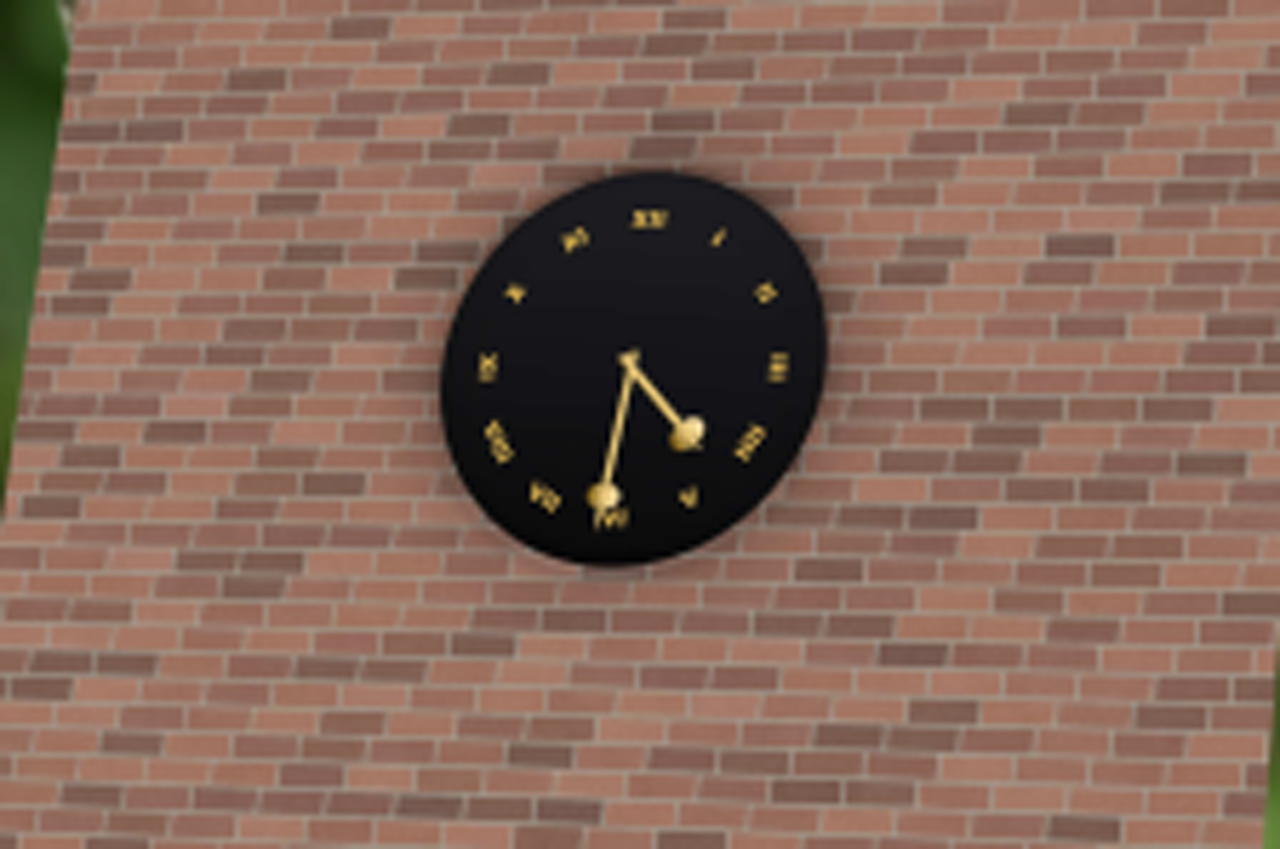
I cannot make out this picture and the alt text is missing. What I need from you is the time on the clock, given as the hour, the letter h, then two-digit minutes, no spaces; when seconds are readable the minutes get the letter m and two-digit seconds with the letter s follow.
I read 4h31
